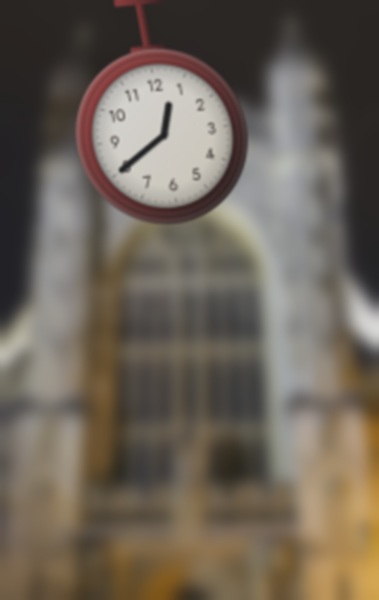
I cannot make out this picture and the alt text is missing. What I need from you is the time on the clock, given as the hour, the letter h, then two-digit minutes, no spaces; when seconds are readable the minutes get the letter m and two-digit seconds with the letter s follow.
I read 12h40
